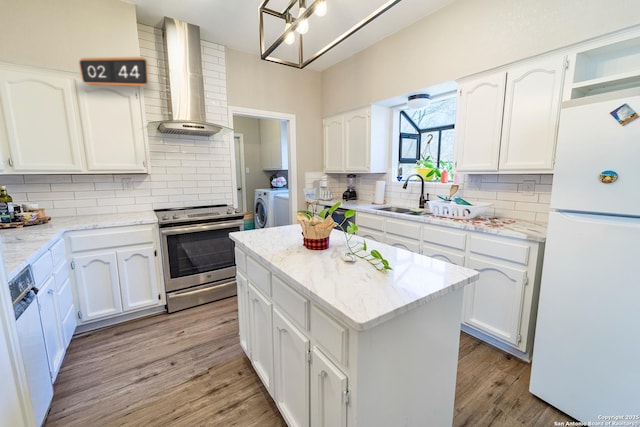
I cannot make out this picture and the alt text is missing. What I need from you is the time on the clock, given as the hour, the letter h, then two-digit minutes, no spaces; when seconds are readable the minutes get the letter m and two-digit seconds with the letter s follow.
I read 2h44
